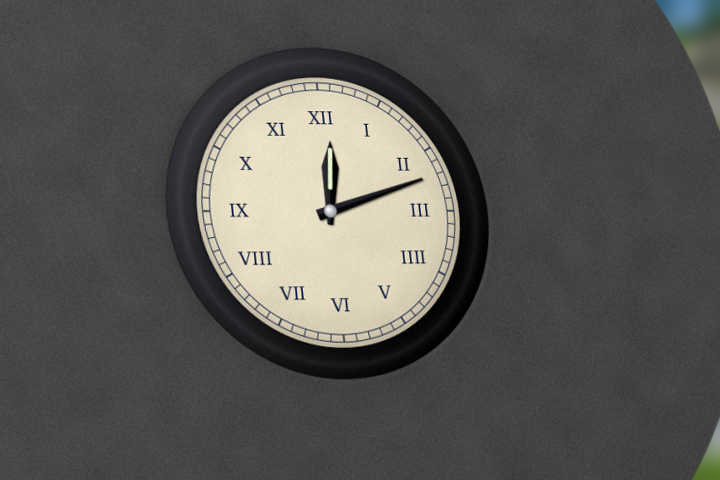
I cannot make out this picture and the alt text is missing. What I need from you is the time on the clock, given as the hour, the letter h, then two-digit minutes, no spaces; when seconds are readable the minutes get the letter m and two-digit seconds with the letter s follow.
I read 12h12
